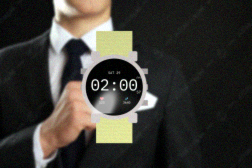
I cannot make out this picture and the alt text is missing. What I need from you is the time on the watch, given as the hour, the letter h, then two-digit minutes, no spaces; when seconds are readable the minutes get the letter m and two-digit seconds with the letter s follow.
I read 2h00
